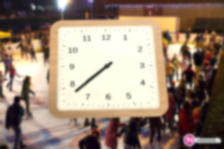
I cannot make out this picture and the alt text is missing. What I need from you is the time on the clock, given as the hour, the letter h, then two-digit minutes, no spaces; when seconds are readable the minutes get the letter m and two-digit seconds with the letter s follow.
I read 7h38
